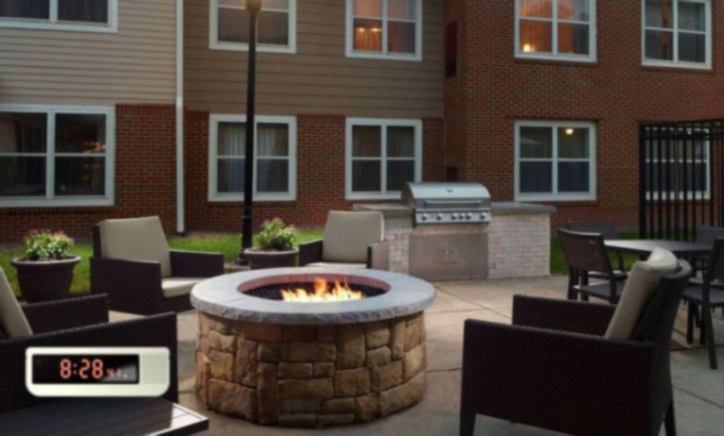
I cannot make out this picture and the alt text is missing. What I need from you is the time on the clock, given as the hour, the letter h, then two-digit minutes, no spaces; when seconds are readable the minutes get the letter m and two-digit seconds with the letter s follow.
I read 8h28
